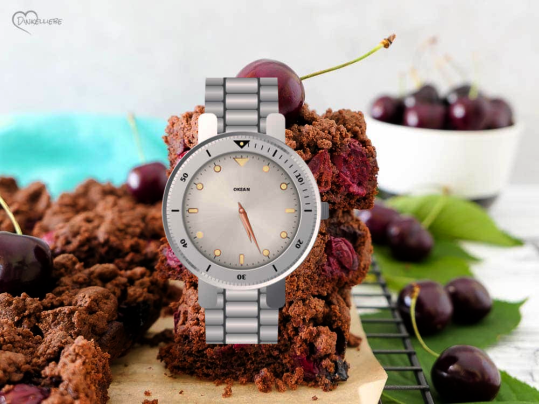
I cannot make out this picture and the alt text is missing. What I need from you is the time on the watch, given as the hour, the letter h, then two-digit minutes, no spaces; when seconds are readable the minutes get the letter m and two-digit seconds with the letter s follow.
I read 5h26
